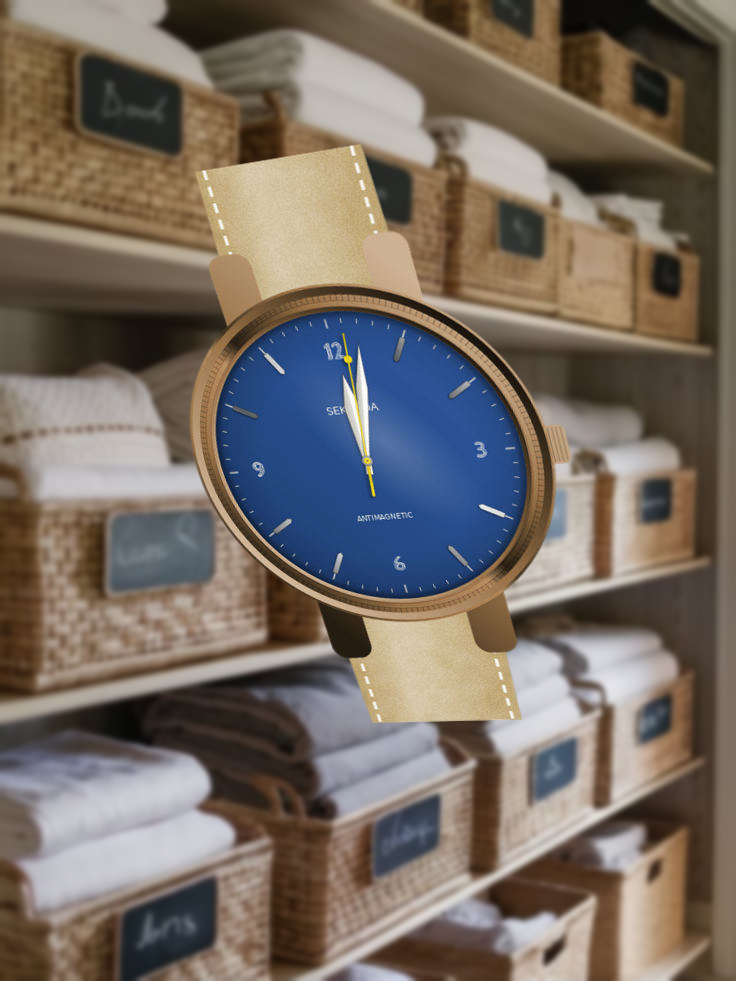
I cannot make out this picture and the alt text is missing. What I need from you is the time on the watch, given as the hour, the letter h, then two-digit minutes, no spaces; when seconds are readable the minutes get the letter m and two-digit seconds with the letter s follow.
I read 12h02m01s
